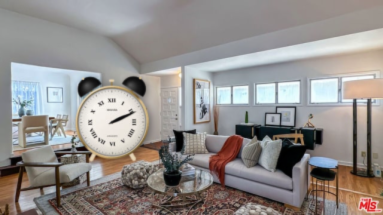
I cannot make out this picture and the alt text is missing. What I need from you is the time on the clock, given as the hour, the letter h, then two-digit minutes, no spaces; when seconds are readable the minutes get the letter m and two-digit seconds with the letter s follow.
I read 2h11
